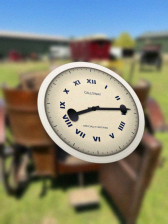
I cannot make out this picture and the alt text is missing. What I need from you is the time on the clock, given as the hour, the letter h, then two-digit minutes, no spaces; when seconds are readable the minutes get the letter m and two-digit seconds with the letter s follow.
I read 8h14
